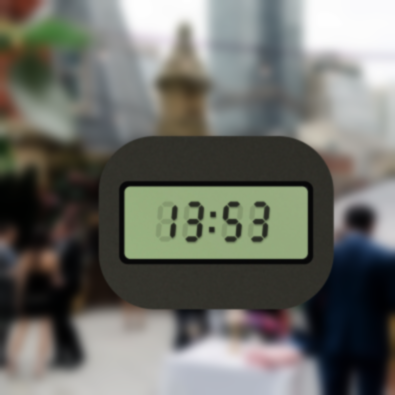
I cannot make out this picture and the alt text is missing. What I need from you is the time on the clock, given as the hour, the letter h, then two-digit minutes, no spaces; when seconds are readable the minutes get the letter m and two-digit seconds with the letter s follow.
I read 13h53
